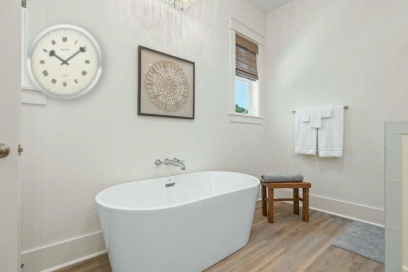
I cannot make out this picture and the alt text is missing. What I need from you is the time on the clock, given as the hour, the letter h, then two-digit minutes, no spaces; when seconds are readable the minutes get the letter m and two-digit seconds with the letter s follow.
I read 10h09
